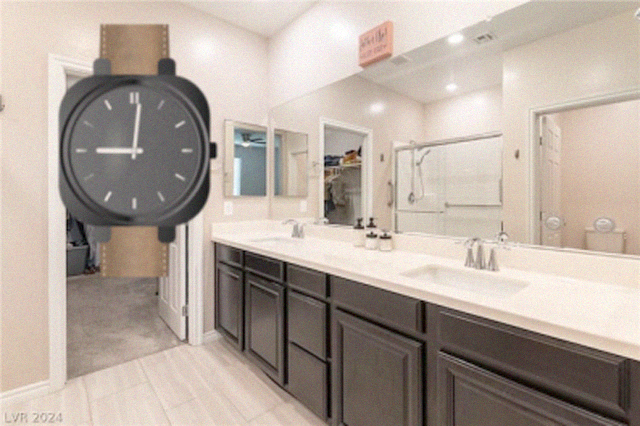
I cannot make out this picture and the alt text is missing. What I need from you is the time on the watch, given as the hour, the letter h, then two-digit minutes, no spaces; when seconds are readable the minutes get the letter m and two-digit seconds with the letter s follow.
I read 9h01
